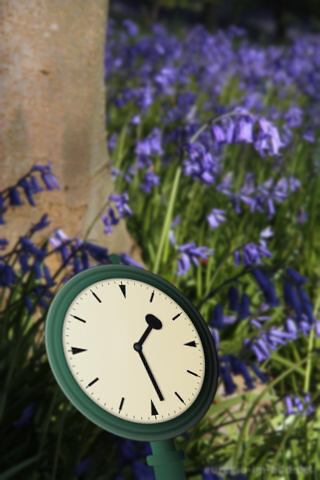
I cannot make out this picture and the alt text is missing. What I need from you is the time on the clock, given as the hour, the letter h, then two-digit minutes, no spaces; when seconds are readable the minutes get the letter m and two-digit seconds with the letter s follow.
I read 1h28
